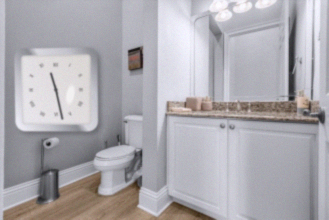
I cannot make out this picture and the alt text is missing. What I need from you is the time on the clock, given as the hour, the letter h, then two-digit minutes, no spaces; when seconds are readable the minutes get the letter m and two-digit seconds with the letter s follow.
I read 11h28
